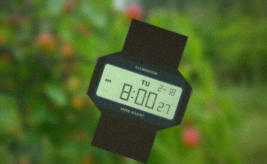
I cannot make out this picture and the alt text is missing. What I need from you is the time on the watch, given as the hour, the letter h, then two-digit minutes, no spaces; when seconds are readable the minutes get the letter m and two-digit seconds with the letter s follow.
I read 8h00m27s
